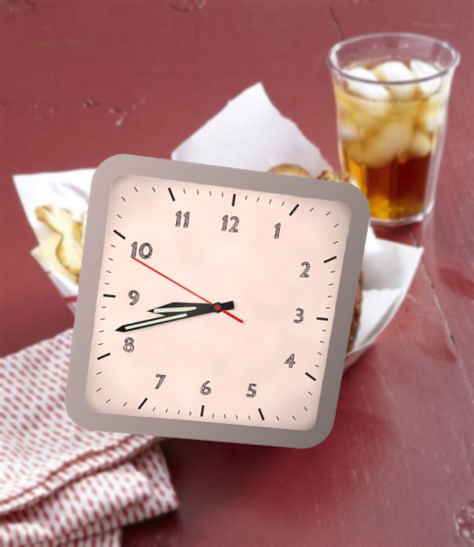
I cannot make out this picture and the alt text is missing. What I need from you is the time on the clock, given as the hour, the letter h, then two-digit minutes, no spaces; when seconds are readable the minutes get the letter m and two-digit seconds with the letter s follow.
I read 8h41m49s
